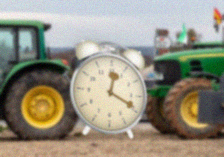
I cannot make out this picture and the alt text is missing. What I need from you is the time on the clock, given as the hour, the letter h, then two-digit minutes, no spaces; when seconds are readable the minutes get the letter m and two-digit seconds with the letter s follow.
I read 12h19
